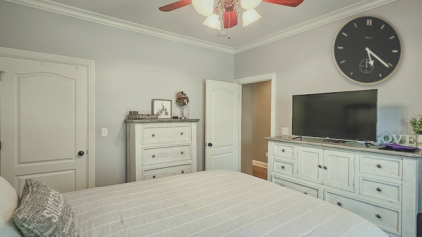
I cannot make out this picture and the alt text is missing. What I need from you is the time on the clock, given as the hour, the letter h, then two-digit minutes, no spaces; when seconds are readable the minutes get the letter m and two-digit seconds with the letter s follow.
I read 5h21
